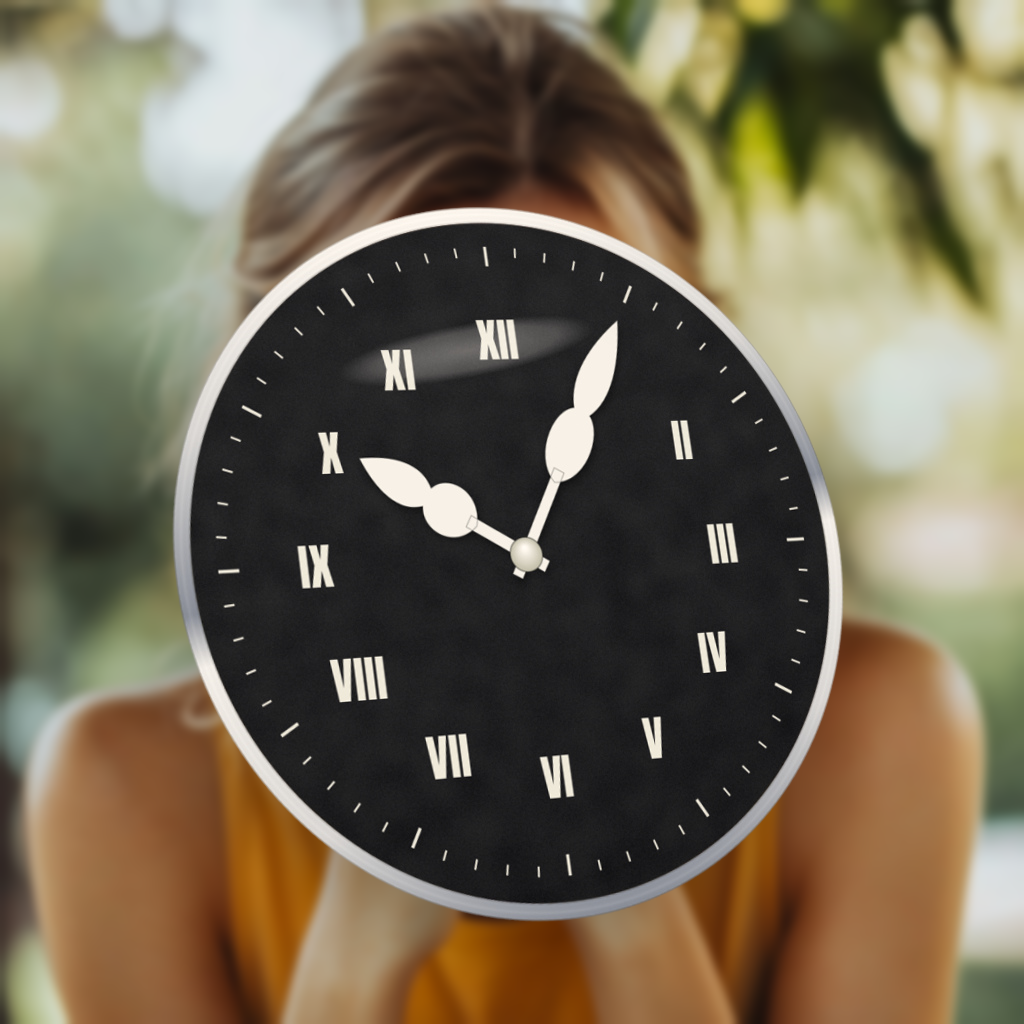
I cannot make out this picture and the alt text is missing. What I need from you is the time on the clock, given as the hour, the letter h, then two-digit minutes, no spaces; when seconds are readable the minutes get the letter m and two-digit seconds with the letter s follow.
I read 10h05
